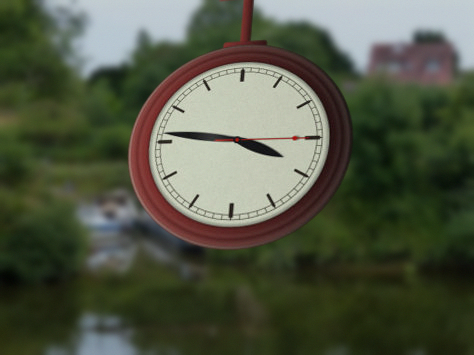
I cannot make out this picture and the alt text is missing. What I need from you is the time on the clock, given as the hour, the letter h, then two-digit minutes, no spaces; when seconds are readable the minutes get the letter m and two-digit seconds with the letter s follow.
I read 3h46m15s
